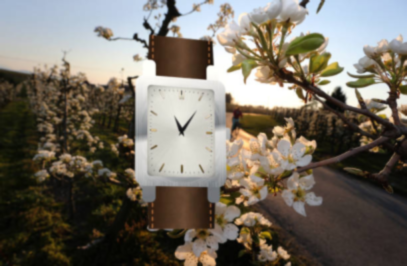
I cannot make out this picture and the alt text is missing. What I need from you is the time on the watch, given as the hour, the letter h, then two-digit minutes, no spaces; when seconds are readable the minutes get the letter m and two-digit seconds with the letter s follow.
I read 11h06
